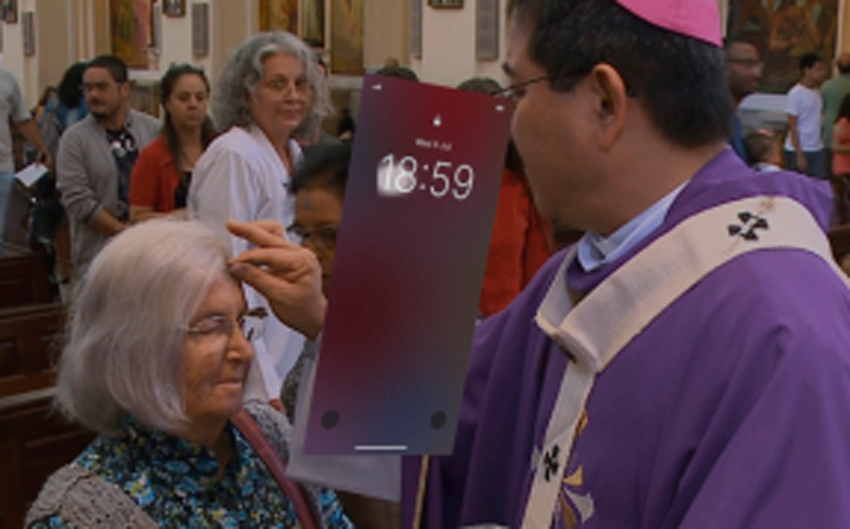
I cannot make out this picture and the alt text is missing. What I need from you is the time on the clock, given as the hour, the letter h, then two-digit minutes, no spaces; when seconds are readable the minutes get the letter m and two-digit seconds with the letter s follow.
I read 18h59
